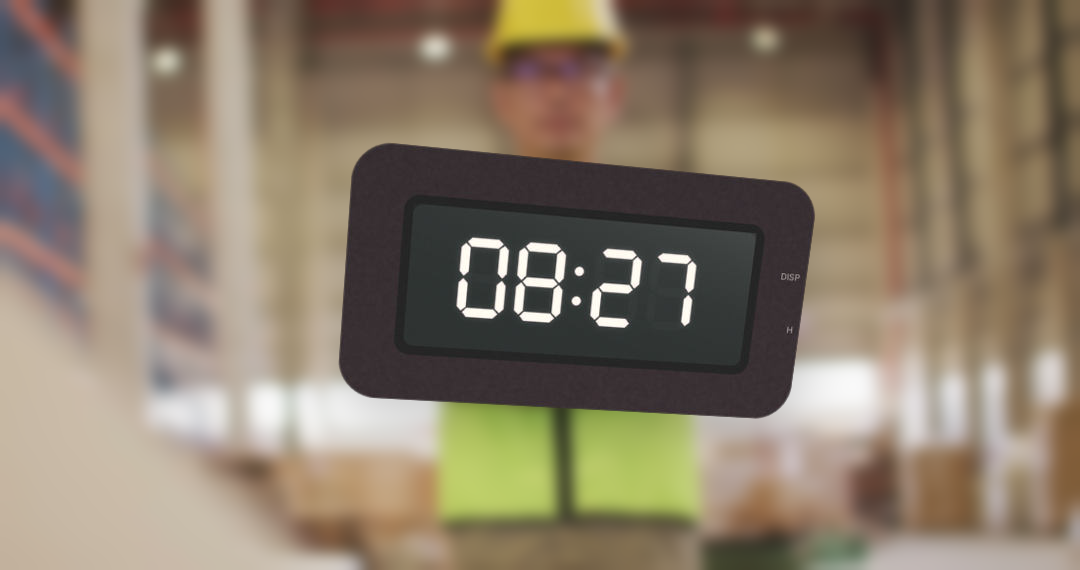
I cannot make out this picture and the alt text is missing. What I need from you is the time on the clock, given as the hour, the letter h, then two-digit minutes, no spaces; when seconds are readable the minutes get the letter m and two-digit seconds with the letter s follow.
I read 8h27
